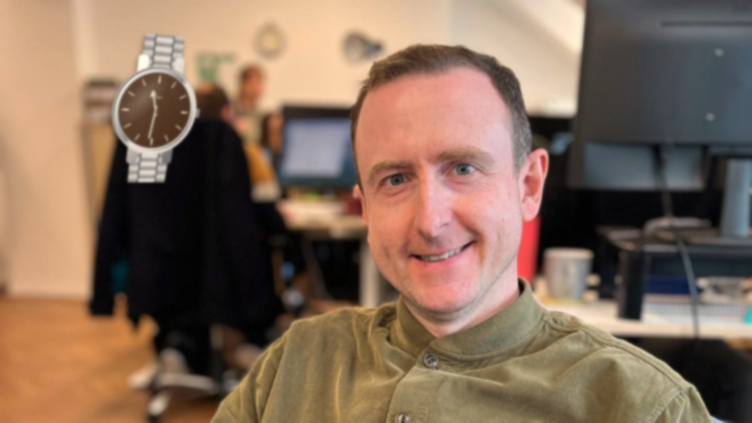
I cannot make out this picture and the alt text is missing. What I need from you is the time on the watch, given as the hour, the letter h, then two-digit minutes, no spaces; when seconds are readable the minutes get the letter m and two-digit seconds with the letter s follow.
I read 11h31
